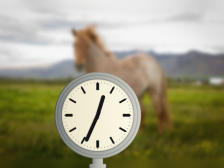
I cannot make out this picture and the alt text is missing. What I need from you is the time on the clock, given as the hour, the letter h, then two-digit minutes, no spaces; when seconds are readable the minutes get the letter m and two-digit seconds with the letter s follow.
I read 12h34
